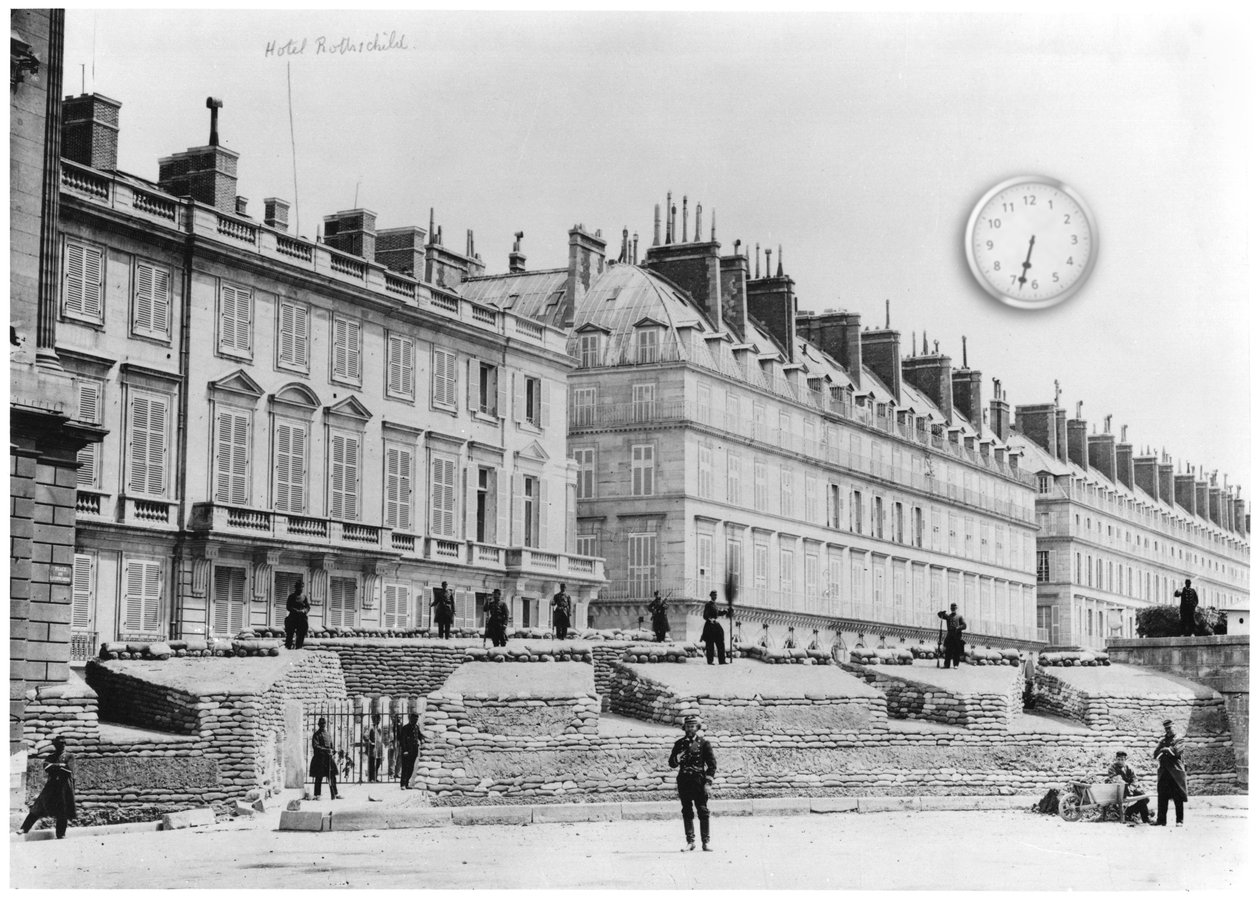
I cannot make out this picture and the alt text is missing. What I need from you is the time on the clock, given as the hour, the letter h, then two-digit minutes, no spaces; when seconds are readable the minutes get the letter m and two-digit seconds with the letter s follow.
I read 6h33
